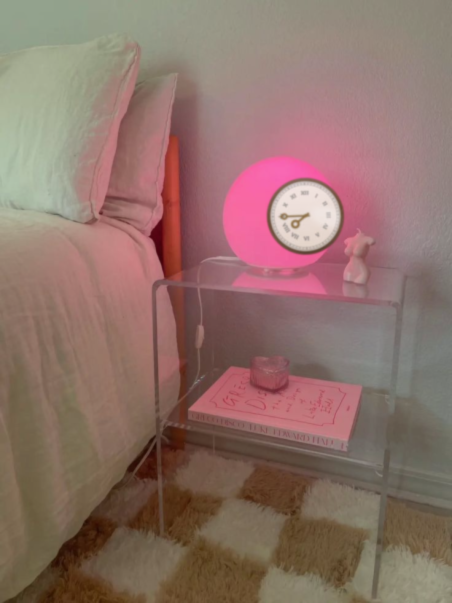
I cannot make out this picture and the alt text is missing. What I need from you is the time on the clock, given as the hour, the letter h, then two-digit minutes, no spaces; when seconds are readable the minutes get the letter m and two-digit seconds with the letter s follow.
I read 7h45
